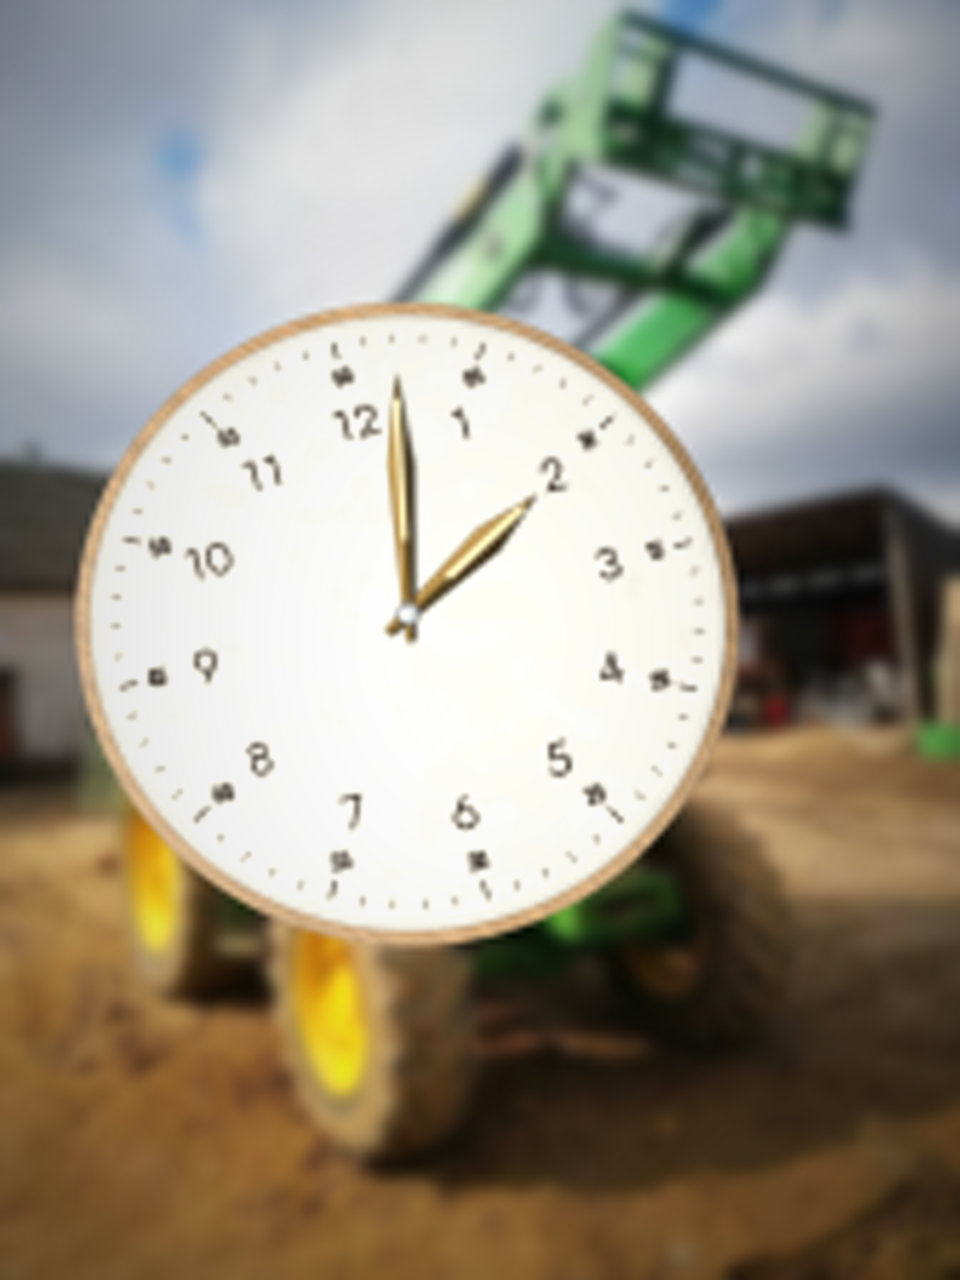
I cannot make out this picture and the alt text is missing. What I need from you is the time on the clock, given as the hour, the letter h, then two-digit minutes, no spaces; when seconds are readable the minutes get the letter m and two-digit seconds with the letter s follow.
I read 2h02
